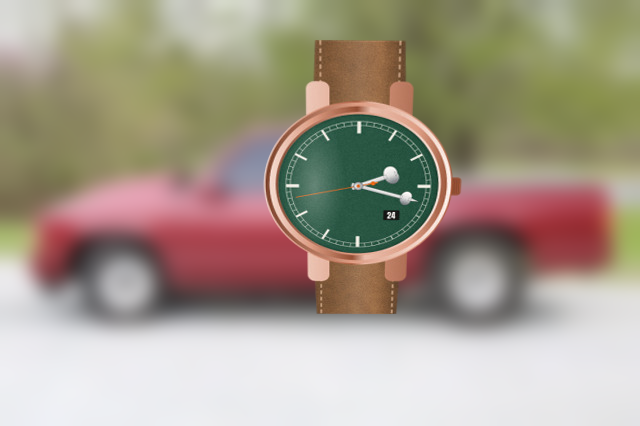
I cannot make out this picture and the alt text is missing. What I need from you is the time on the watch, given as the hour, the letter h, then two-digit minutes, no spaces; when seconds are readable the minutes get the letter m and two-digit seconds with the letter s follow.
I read 2h17m43s
